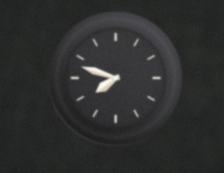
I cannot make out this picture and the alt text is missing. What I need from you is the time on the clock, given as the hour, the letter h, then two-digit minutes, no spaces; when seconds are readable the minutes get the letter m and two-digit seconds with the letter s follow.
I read 7h48
